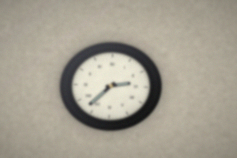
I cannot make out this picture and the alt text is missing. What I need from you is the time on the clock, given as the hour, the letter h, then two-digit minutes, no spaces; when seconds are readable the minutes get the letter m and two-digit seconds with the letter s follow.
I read 2h37
